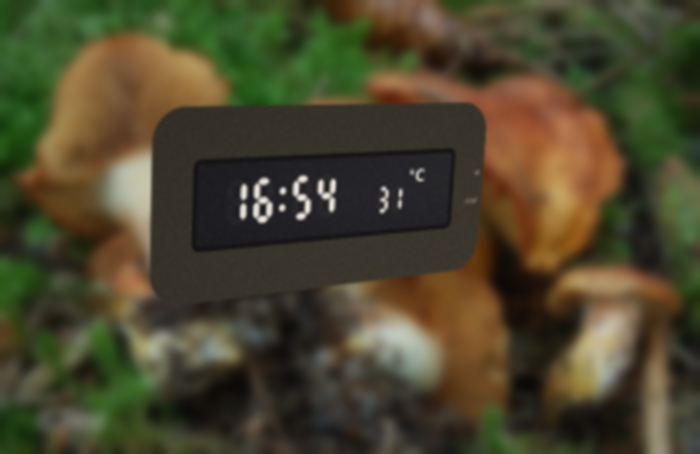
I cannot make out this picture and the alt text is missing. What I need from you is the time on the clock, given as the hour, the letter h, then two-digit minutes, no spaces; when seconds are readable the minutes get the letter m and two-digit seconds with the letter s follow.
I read 16h54
